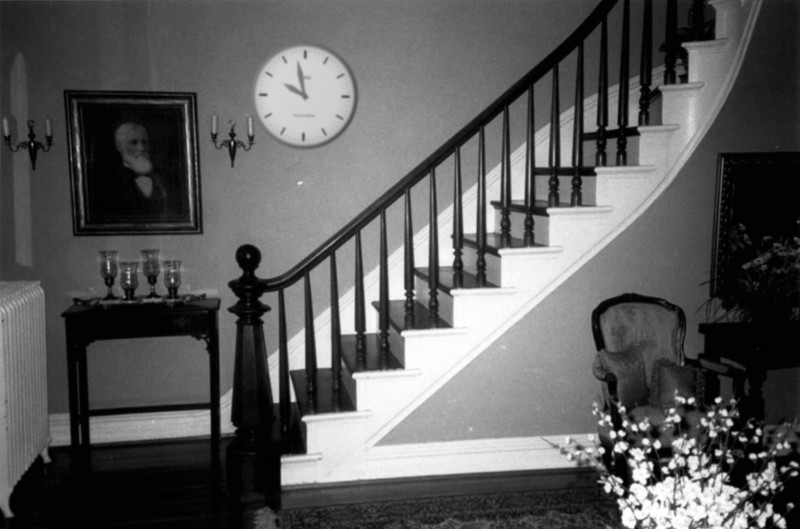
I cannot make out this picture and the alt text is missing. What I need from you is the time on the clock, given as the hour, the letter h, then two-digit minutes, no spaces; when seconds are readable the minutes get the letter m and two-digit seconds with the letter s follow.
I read 9h58
